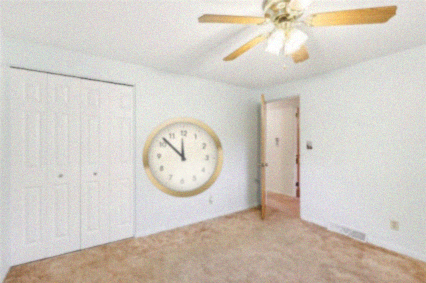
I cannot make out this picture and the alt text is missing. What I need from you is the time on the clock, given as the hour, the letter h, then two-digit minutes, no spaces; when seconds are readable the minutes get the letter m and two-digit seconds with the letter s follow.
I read 11h52
